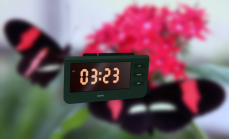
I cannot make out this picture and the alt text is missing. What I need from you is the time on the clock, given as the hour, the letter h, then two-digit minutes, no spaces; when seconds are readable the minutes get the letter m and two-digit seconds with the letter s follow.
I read 3h23
